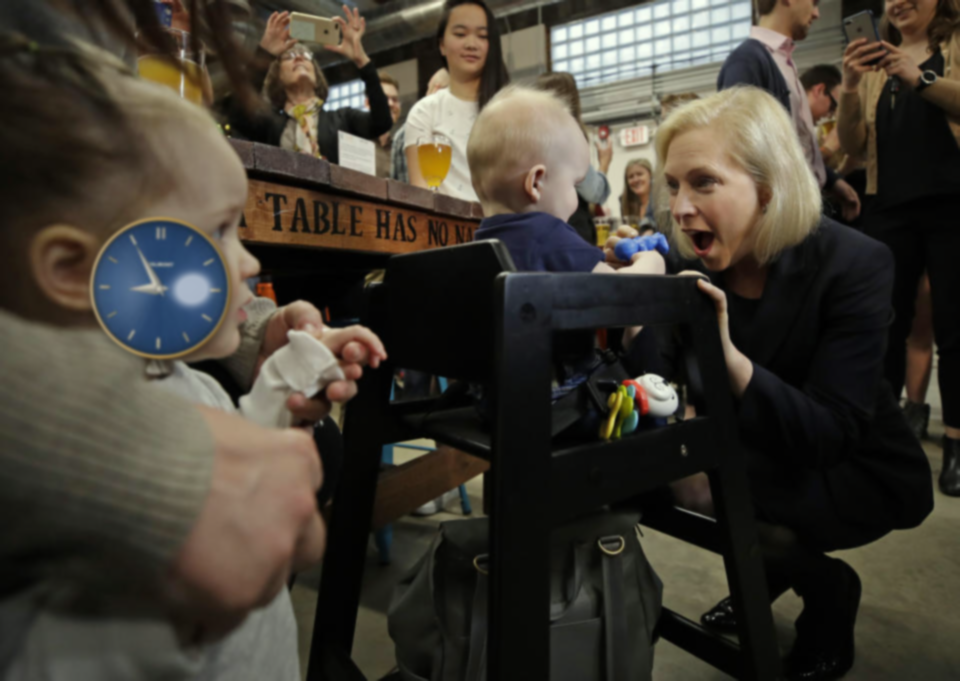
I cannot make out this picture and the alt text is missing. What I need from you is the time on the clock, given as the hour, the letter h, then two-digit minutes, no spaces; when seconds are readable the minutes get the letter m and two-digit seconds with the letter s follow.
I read 8h55
